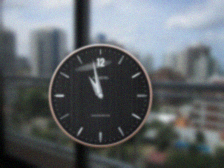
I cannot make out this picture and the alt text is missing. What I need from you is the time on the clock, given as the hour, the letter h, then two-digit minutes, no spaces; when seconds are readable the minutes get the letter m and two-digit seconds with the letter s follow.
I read 10h58
